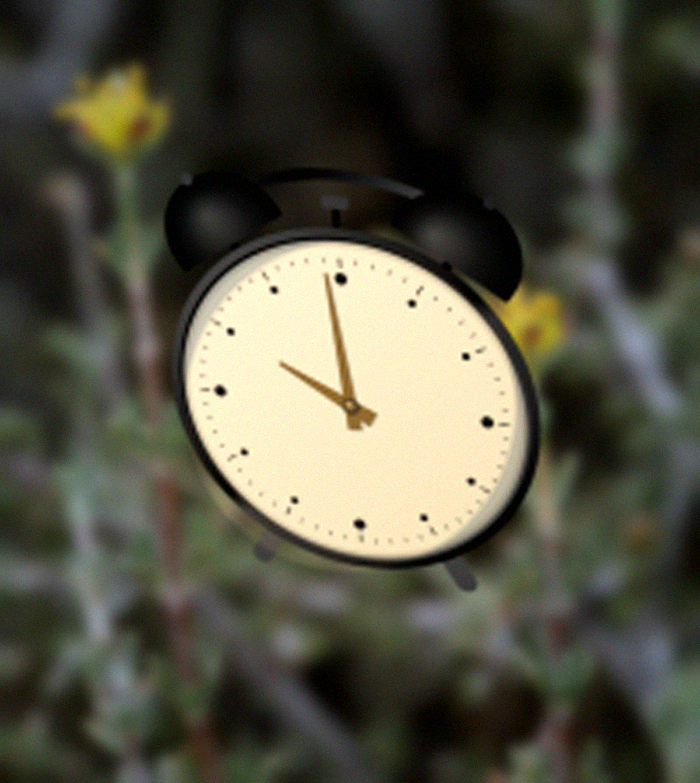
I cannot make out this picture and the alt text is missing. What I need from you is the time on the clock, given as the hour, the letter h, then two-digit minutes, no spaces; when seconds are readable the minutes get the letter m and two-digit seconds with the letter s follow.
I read 9h59
